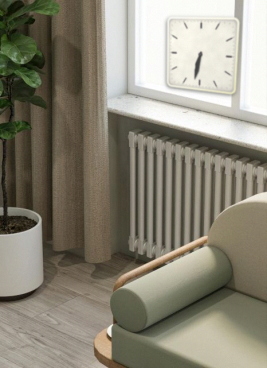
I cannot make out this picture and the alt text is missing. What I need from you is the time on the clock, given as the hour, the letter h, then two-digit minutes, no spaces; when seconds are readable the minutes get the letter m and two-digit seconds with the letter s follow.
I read 6h32
